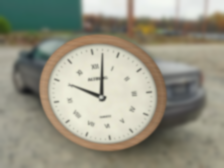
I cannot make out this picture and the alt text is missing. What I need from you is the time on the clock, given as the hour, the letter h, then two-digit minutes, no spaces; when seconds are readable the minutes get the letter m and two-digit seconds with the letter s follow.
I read 10h02
